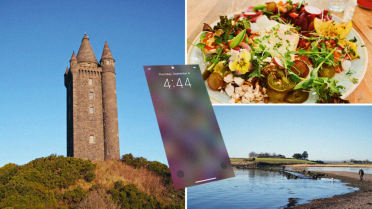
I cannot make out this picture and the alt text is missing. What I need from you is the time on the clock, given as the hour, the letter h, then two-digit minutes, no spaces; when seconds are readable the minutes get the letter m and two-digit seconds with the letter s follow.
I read 4h44
